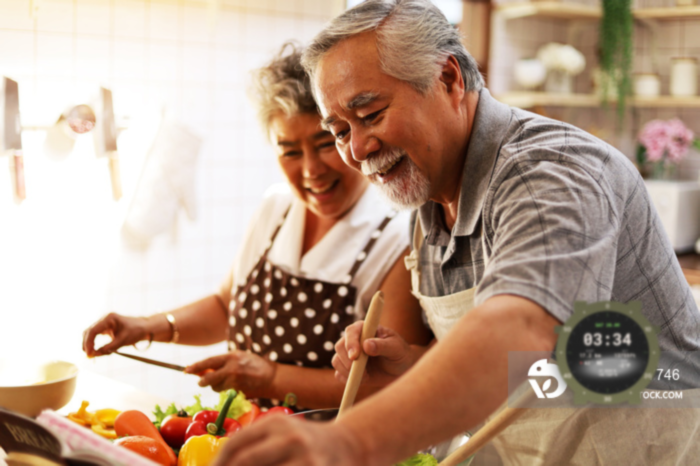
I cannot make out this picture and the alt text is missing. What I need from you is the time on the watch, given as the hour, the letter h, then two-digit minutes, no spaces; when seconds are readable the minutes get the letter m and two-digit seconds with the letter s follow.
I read 3h34
